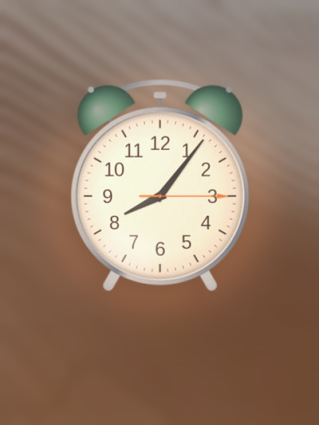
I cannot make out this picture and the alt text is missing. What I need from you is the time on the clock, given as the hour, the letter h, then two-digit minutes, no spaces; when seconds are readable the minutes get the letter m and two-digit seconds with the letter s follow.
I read 8h06m15s
